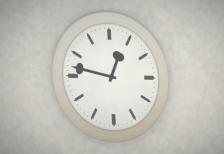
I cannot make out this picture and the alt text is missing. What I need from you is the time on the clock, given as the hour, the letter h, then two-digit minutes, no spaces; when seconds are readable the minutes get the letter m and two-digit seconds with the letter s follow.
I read 12h47
